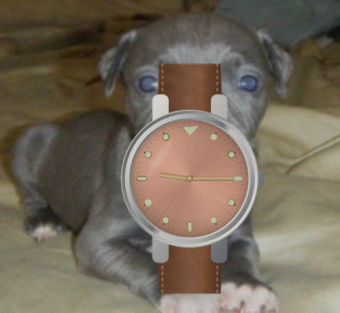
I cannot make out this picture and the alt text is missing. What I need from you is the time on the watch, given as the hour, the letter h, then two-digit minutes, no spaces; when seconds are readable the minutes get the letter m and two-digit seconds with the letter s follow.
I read 9h15
